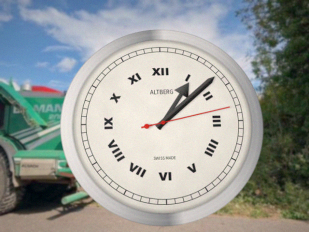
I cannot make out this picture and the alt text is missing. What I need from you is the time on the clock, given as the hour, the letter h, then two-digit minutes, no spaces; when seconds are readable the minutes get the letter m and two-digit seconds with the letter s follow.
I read 1h08m13s
